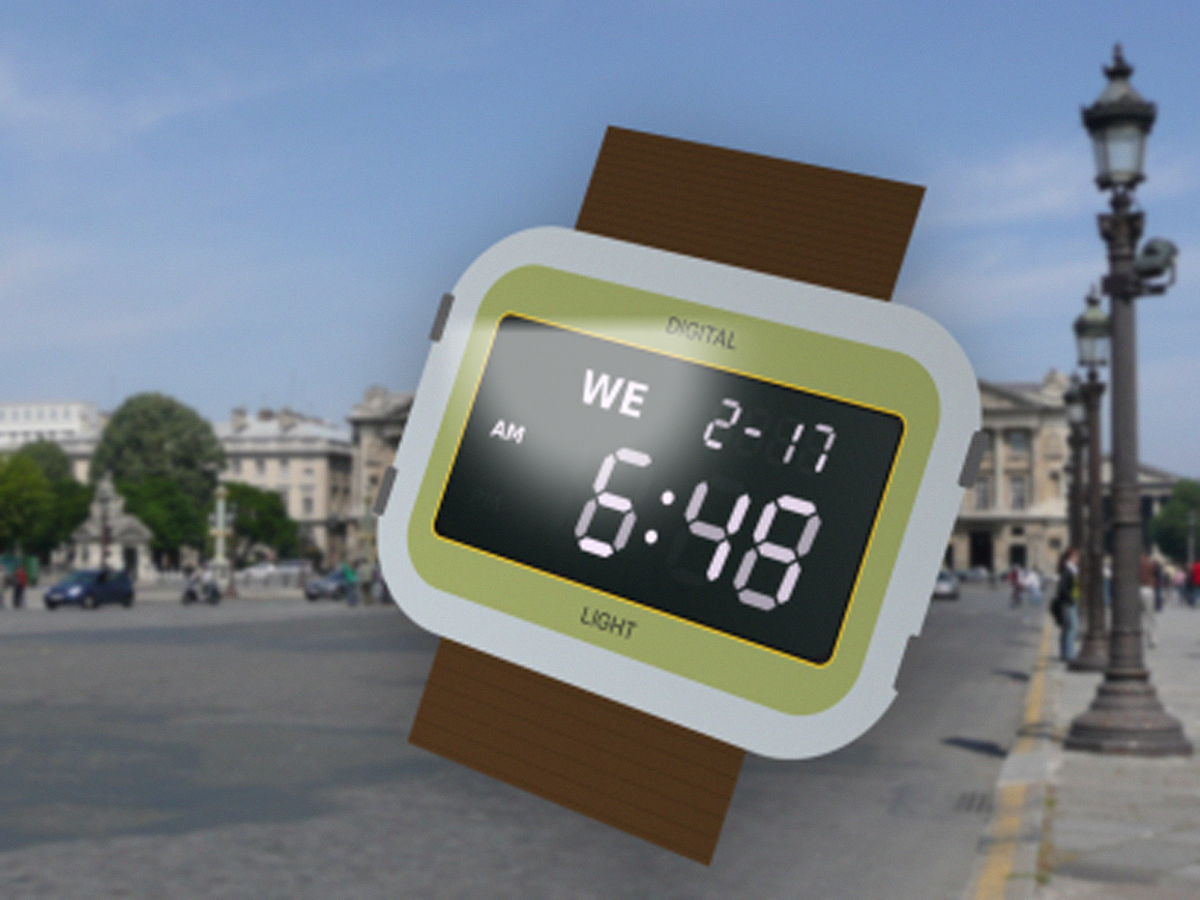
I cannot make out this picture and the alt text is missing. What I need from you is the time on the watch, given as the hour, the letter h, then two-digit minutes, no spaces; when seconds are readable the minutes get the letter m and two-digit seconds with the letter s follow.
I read 6h48
